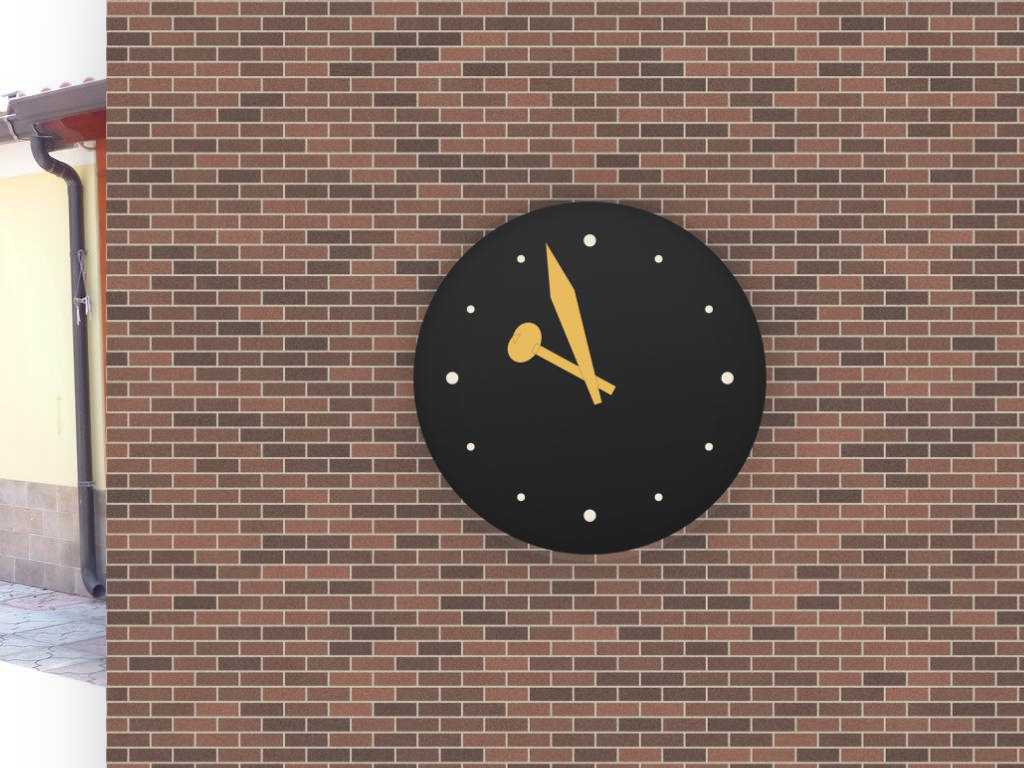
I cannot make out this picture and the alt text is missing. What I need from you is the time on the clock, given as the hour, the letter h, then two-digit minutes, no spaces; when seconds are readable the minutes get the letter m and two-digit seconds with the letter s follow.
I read 9h57
